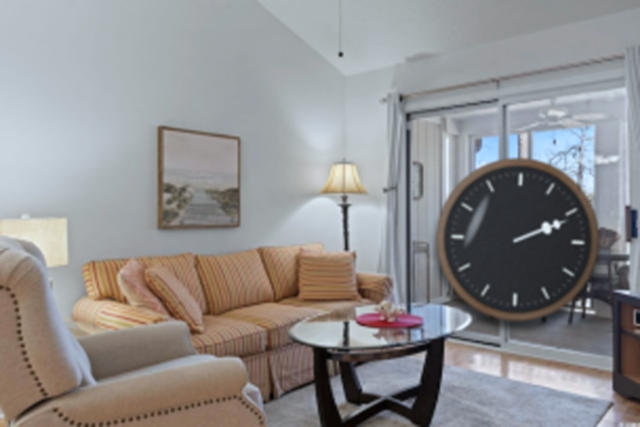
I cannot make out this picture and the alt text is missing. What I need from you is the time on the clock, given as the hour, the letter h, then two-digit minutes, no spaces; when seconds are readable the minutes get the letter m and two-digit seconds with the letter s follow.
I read 2h11
